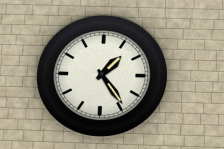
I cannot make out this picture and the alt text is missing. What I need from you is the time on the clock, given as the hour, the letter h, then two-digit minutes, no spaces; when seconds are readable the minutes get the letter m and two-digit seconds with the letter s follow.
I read 1h24
